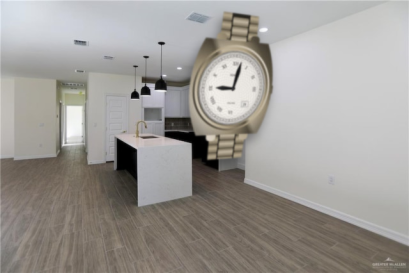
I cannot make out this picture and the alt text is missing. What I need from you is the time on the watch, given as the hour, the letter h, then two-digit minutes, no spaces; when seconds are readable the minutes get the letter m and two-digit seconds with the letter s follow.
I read 9h02
